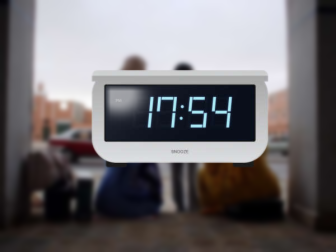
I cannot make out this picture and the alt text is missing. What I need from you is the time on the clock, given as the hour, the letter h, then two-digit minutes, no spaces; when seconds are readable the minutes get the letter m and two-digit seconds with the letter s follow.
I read 17h54
